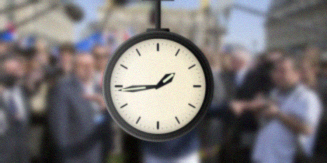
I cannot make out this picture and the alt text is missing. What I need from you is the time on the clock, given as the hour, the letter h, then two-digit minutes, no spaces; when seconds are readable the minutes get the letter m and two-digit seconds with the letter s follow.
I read 1h44
